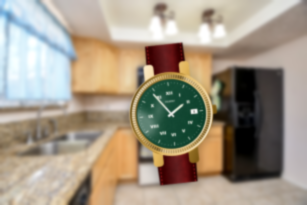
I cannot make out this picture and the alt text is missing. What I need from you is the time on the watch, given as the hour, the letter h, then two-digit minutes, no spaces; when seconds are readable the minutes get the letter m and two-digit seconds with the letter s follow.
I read 1h54
